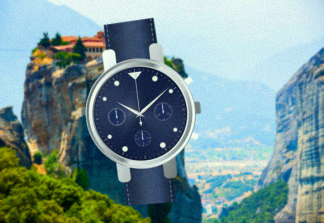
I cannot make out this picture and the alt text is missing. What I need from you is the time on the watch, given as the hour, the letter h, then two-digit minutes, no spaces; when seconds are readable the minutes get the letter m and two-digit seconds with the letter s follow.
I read 10h09
